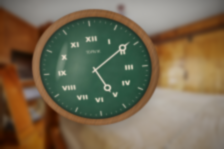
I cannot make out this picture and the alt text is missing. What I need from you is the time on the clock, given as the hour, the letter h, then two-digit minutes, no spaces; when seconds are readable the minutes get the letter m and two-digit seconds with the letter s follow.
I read 5h09
